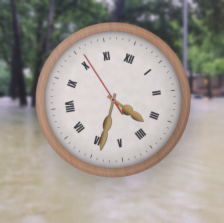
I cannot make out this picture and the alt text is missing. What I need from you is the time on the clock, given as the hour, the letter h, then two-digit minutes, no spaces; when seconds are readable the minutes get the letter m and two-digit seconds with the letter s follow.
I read 3h28m51s
